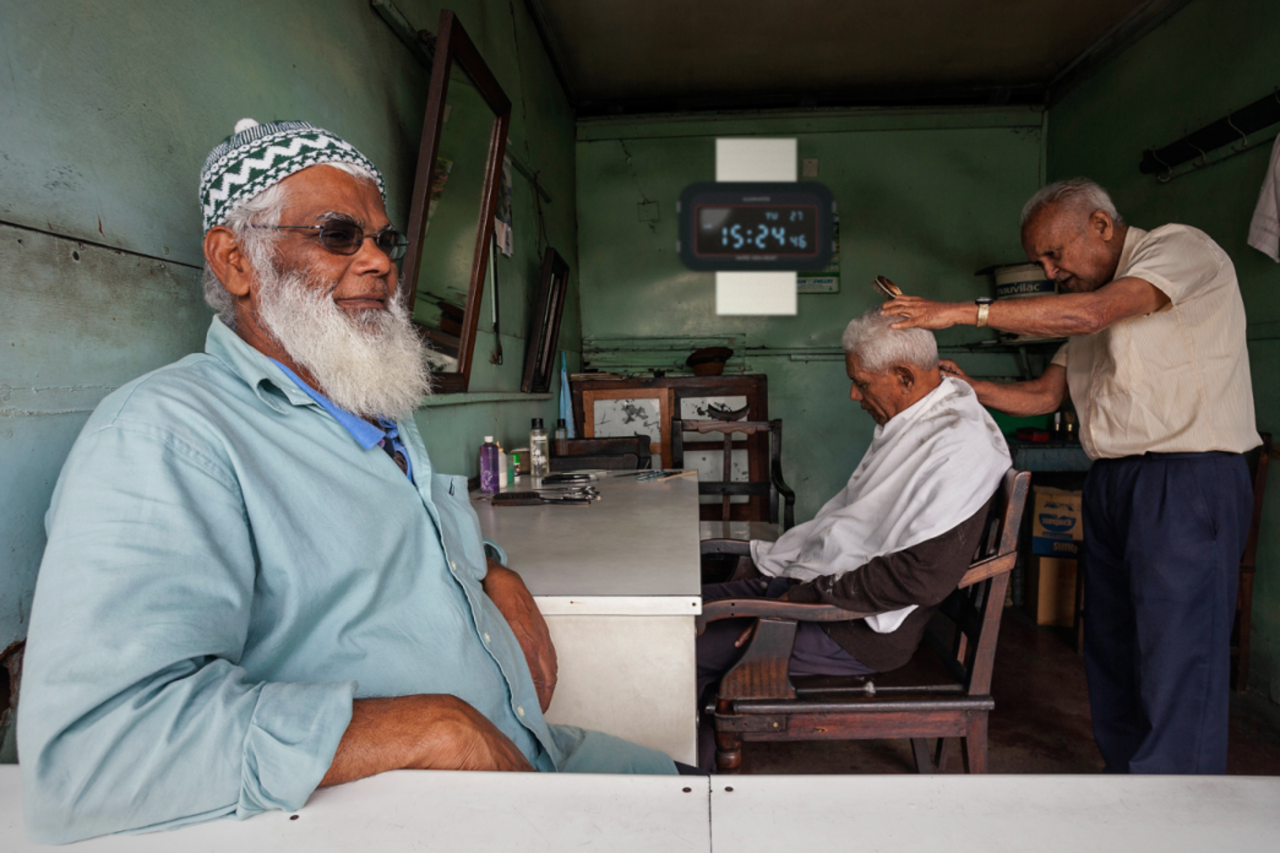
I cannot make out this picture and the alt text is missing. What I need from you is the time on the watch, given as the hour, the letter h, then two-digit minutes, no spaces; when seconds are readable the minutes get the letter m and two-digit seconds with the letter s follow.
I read 15h24
